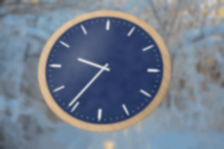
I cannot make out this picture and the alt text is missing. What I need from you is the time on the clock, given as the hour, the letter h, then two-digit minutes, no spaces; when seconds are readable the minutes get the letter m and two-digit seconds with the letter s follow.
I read 9h36
